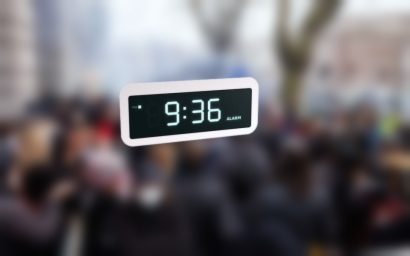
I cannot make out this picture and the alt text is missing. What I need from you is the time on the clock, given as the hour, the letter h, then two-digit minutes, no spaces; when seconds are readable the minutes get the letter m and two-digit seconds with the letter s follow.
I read 9h36
